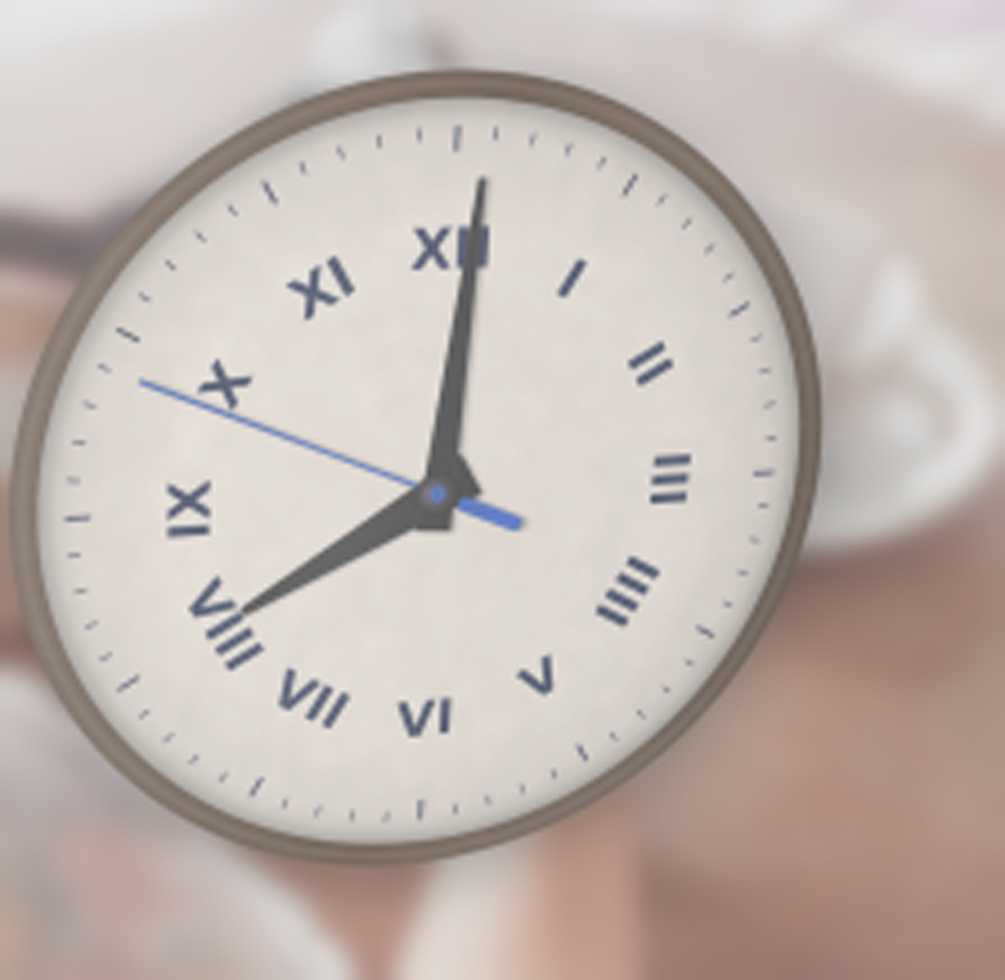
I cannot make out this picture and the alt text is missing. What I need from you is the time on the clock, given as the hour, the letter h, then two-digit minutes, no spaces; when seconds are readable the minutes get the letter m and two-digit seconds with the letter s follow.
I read 8h00m49s
